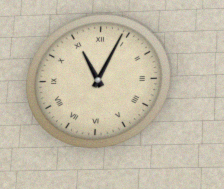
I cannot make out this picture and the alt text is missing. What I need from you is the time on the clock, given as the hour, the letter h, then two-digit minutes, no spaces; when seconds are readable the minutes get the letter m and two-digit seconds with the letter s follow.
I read 11h04
